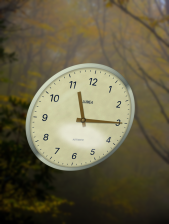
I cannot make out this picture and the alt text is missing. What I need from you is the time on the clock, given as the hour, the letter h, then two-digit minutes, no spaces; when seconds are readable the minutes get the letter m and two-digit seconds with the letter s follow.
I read 11h15
